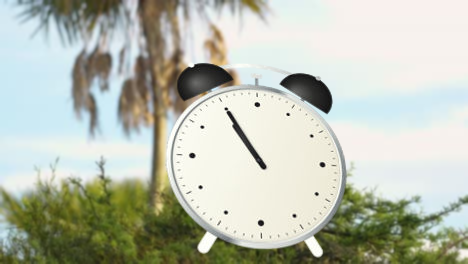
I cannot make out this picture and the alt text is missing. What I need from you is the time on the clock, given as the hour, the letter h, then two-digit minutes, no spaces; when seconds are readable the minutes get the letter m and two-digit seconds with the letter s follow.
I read 10h55
